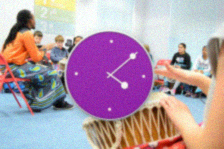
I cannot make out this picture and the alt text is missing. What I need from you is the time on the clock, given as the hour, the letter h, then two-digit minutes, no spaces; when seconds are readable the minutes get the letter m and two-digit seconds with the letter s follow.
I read 4h08
